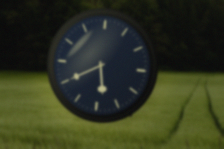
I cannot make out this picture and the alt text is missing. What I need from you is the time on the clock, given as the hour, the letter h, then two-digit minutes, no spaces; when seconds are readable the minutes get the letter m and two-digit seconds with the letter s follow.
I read 5h40
